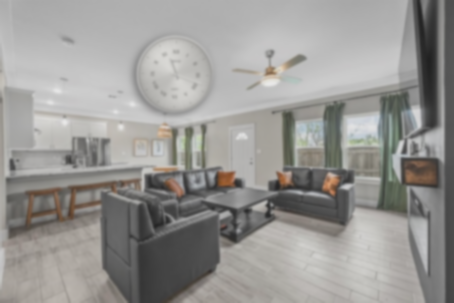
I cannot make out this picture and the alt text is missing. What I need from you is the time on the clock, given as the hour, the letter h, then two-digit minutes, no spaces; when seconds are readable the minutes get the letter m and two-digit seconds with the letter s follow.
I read 11h18
